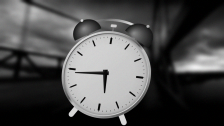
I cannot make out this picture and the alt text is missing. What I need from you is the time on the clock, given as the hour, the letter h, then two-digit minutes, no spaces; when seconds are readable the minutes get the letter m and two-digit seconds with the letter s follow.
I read 5h44
